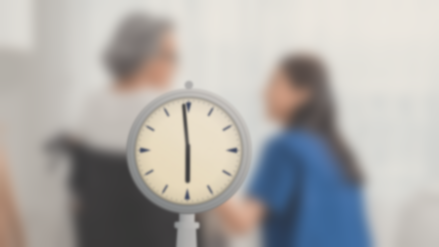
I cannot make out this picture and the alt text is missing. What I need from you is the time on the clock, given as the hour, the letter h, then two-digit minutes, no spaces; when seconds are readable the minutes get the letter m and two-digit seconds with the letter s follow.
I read 5h59
